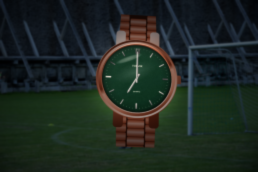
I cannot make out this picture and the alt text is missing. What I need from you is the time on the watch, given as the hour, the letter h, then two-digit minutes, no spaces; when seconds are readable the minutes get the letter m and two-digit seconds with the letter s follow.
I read 7h00
